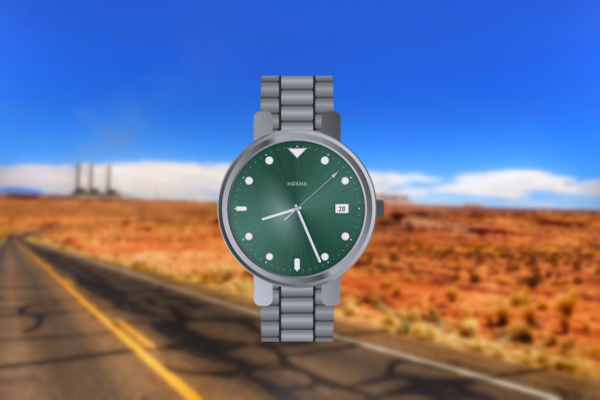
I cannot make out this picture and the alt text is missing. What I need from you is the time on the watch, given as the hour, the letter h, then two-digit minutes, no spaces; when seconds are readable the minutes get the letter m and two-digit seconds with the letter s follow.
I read 8h26m08s
